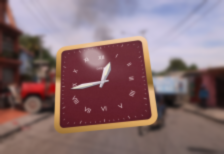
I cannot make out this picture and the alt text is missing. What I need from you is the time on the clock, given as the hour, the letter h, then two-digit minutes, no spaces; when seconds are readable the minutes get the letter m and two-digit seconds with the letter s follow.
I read 12h44
